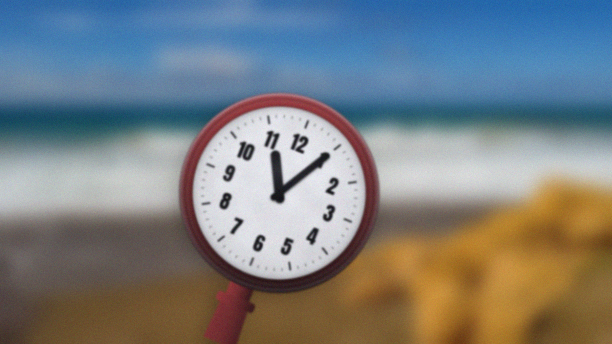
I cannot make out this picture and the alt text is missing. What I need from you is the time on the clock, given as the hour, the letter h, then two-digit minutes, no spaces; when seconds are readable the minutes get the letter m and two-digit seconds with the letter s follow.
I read 11h05
